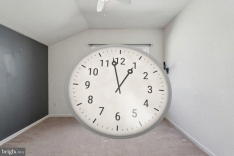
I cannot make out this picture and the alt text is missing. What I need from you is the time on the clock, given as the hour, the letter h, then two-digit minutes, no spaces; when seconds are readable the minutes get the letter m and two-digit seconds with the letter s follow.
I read 12h58
